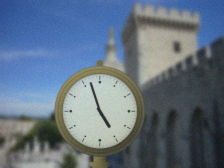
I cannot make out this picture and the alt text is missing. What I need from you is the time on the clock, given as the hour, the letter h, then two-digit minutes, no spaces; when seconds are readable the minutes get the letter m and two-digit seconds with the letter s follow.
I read 4h57
